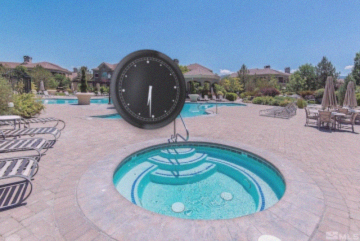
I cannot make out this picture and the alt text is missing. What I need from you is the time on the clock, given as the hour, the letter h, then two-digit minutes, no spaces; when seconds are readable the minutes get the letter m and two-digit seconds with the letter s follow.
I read 6h31
